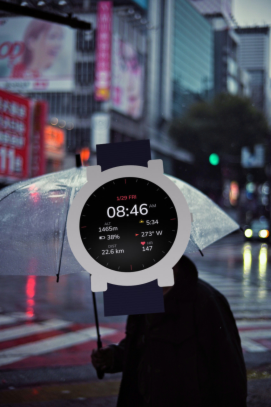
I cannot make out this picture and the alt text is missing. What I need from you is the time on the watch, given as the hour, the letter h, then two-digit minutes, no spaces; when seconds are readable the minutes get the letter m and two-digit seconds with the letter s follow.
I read 8h46
